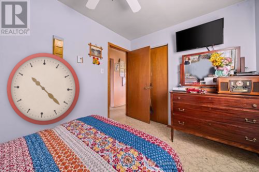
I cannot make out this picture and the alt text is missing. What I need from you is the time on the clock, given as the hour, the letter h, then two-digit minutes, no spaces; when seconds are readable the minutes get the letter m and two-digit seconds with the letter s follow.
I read 10h22
